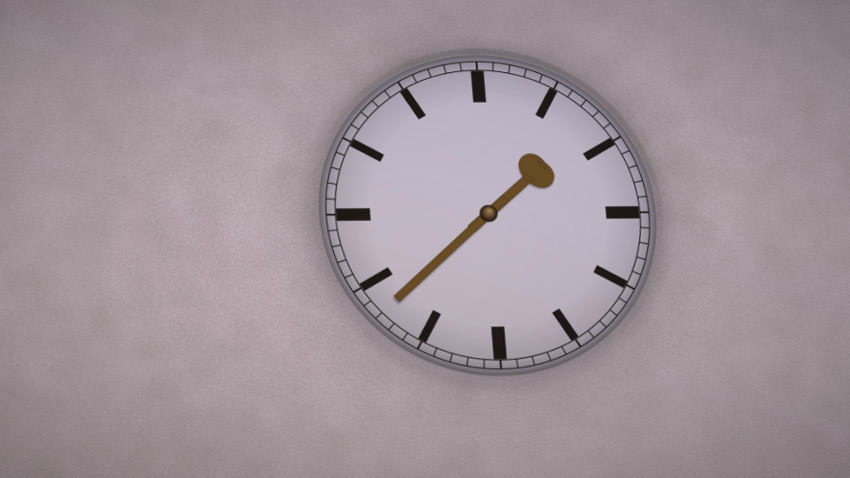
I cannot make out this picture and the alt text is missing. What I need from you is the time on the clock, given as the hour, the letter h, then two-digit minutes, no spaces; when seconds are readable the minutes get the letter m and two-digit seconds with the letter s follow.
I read 1h38
